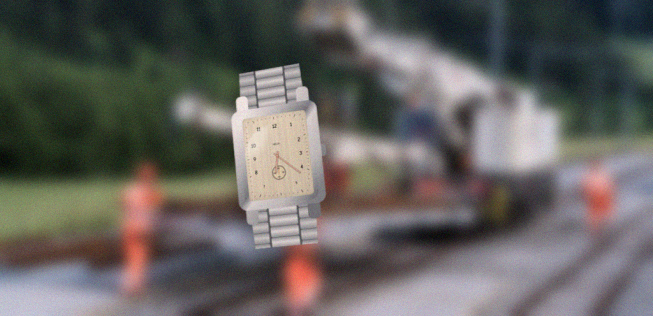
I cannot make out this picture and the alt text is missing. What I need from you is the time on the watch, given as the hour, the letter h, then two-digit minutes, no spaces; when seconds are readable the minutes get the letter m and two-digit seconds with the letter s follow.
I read 6h22
